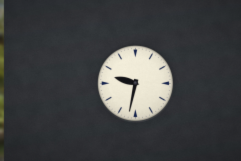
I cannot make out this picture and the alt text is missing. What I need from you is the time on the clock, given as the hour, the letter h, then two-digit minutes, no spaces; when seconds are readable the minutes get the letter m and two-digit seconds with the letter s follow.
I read 9h32
